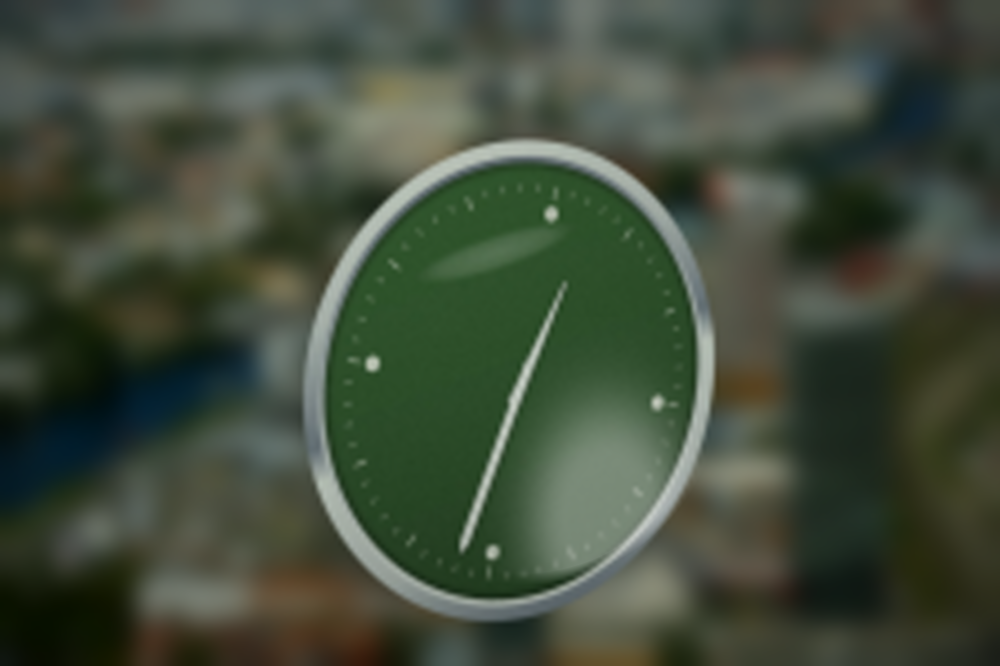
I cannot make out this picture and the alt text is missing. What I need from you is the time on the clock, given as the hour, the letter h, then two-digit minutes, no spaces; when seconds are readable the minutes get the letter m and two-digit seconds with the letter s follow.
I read 12h32
